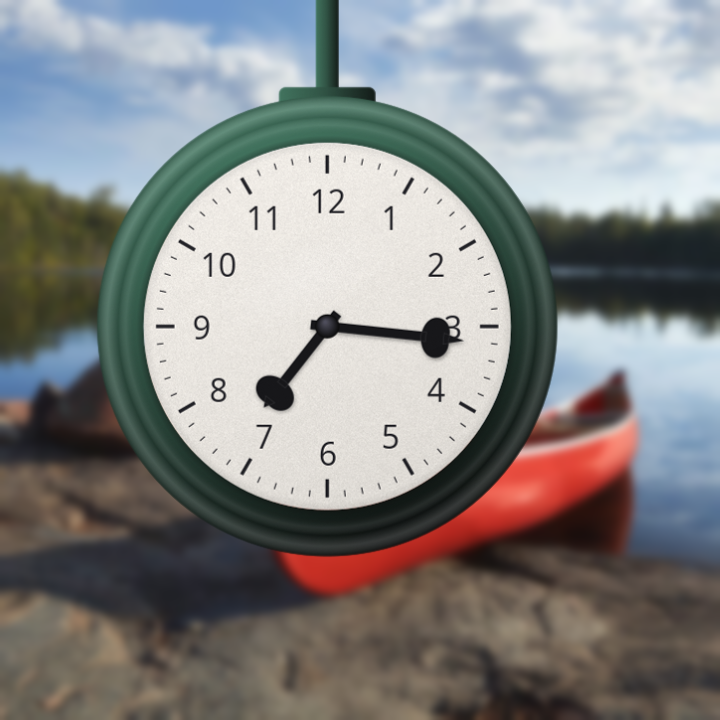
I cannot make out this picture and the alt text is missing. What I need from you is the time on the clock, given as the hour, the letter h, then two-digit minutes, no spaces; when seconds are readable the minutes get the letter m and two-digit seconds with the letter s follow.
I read 7h16
